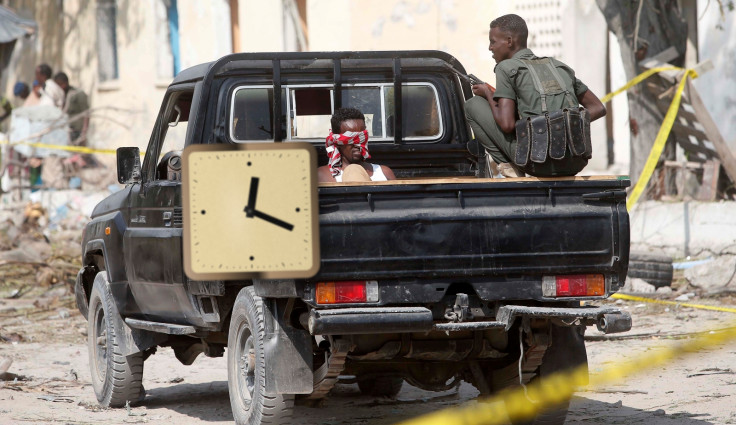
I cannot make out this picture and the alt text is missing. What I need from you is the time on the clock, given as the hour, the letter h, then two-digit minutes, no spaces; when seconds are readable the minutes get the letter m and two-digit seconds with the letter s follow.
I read 12h19
